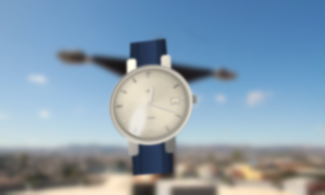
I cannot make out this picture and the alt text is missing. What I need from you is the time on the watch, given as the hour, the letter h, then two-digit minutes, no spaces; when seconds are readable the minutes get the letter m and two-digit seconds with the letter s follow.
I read 12h19
